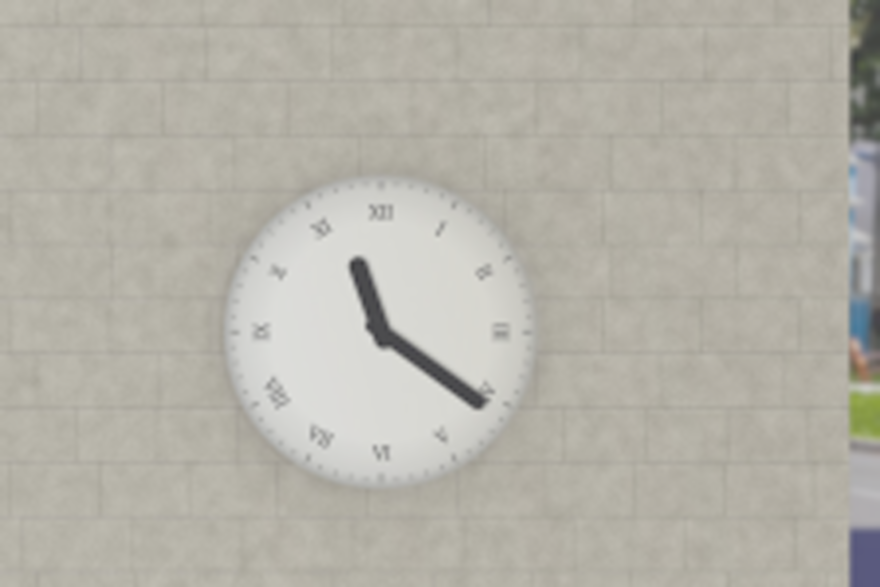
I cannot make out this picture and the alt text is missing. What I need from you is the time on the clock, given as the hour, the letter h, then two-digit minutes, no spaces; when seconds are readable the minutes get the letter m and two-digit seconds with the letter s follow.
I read 11h21
